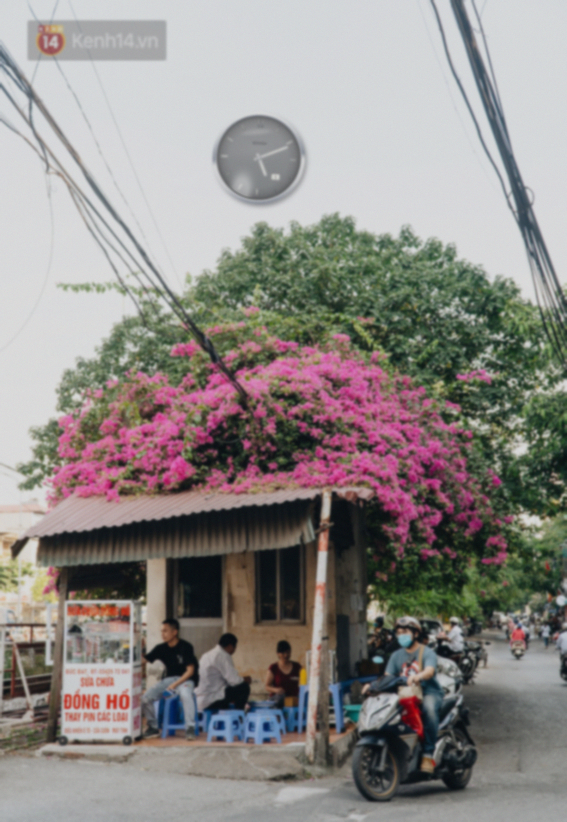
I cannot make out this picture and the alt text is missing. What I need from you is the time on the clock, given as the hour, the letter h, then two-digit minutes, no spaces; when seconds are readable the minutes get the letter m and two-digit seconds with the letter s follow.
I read 5h11
